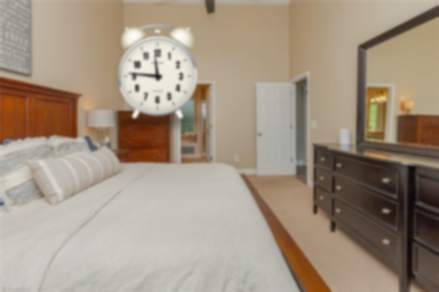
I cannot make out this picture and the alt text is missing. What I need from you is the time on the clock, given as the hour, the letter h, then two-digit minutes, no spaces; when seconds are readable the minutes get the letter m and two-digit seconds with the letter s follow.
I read 11h46
